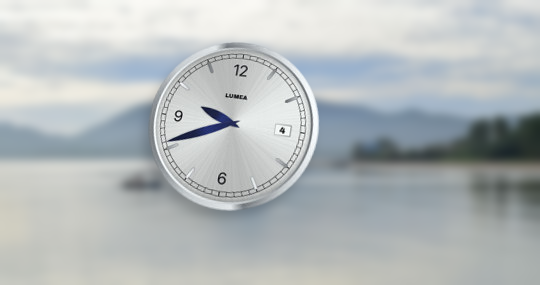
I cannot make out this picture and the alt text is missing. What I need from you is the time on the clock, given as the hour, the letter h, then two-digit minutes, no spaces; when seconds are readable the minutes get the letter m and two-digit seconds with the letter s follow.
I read 9h41
